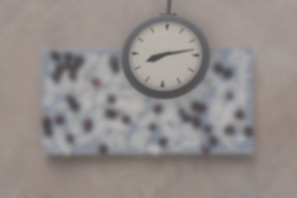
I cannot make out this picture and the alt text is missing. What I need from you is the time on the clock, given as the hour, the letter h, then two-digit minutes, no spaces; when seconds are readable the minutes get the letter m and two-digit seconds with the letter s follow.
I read 8h13
